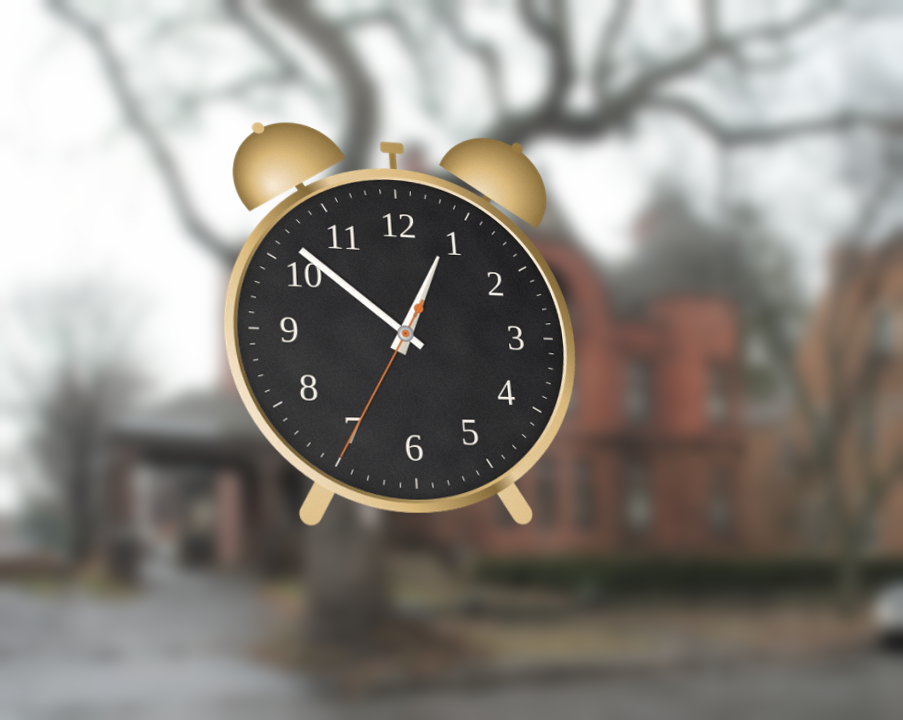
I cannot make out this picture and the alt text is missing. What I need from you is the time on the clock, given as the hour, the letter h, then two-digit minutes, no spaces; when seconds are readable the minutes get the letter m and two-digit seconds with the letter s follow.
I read 12h51m35s
